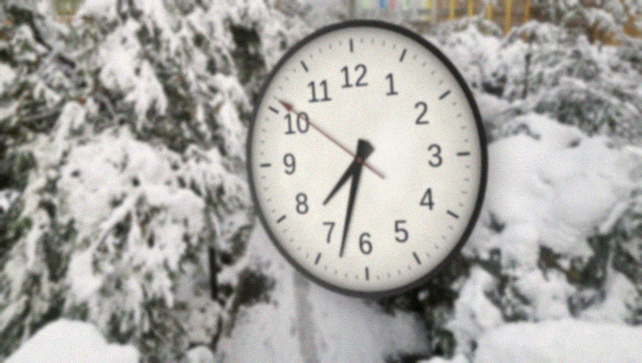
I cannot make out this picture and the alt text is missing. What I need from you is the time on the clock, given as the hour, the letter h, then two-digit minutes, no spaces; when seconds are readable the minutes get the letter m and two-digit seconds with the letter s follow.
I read 7h32m51s
